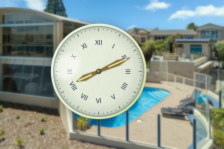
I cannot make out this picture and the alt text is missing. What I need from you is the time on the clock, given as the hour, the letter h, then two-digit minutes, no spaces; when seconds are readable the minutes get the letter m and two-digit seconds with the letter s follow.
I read 8h11
